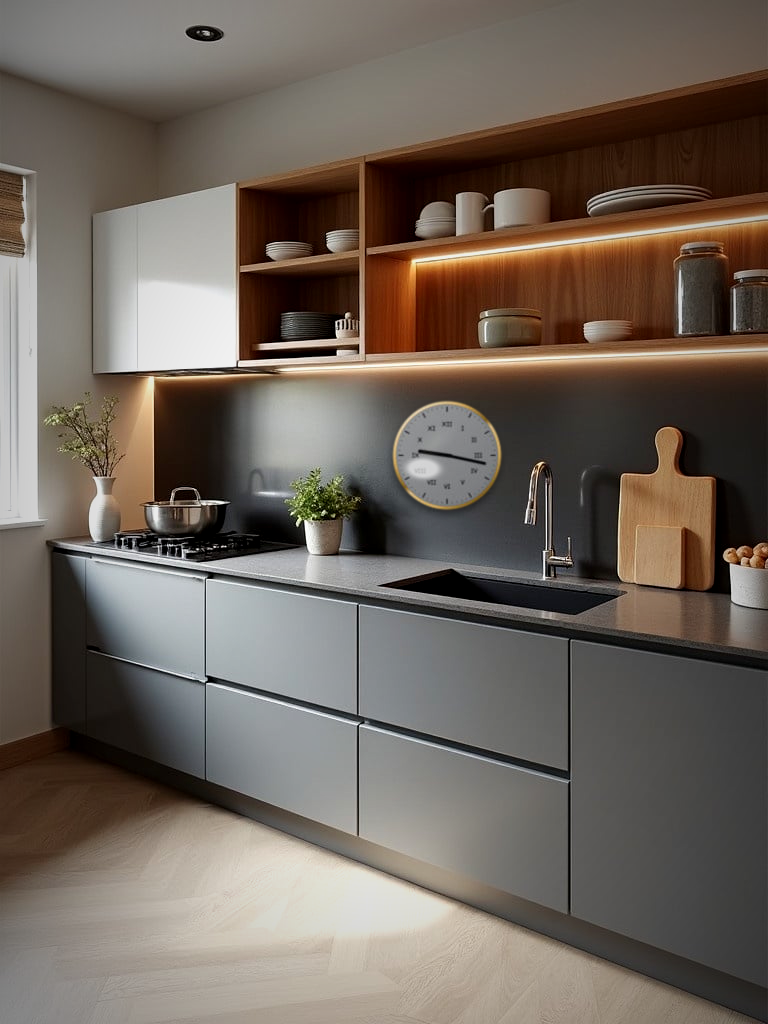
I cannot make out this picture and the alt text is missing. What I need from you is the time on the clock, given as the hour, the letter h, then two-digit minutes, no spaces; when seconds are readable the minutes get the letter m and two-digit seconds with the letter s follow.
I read 9h17
